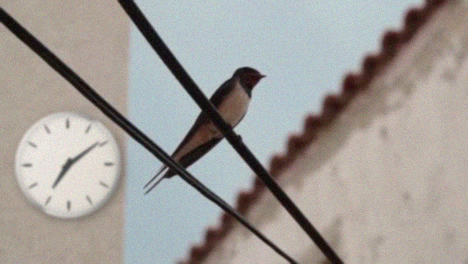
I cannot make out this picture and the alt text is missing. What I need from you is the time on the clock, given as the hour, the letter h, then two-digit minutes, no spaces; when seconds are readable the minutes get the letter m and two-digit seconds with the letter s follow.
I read 7h09
